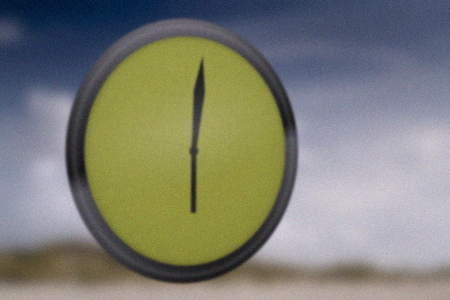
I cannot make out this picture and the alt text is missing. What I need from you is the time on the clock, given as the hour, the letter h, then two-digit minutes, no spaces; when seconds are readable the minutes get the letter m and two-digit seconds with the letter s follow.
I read 6h01
